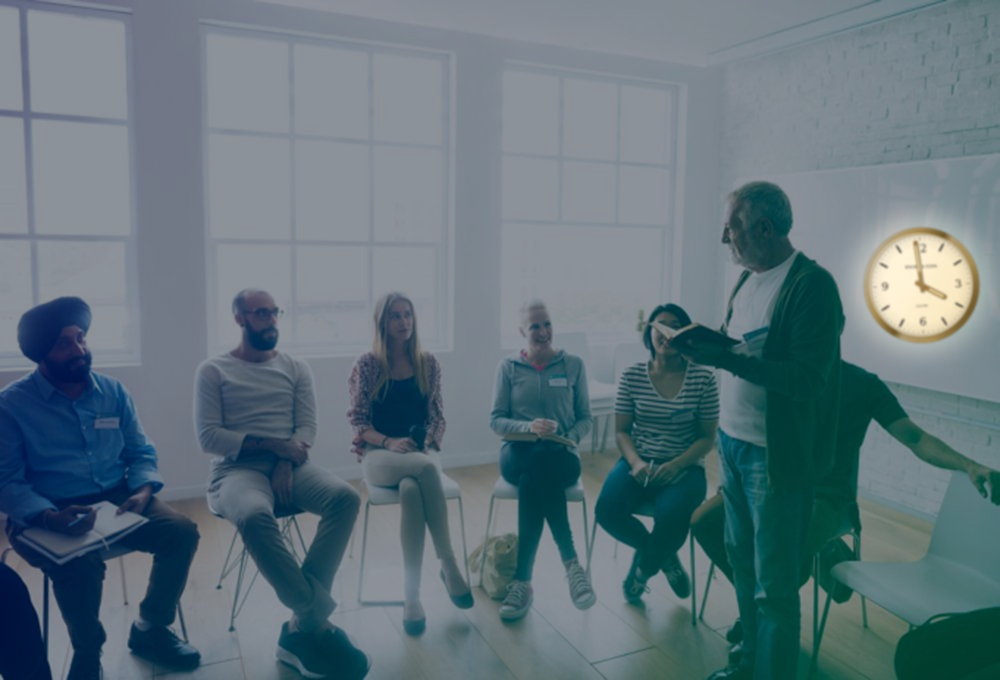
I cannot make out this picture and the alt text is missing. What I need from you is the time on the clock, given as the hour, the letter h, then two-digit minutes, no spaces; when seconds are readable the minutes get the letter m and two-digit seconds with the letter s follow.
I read 3h59
